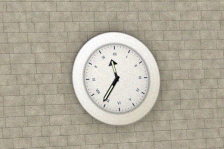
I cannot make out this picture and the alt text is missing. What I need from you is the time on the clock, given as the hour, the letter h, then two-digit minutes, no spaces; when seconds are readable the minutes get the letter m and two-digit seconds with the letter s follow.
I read 11h36
